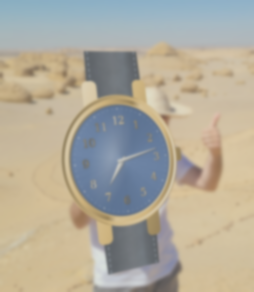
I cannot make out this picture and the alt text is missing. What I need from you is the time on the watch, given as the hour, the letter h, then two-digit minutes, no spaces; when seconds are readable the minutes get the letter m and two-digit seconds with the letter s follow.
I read 7h13
